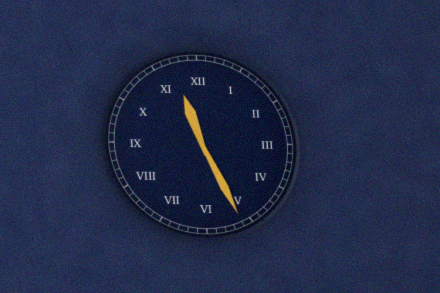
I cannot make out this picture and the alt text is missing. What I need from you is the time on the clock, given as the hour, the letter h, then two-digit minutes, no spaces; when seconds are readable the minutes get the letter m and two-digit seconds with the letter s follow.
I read 11h26
